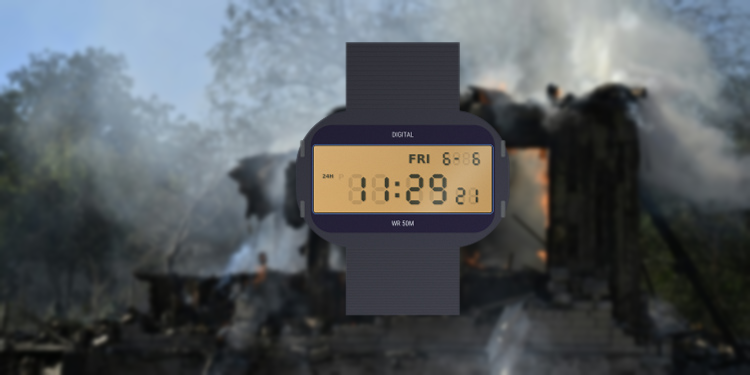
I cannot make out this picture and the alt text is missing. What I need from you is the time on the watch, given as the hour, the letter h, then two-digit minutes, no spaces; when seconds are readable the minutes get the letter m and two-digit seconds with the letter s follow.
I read 11h29m21s
